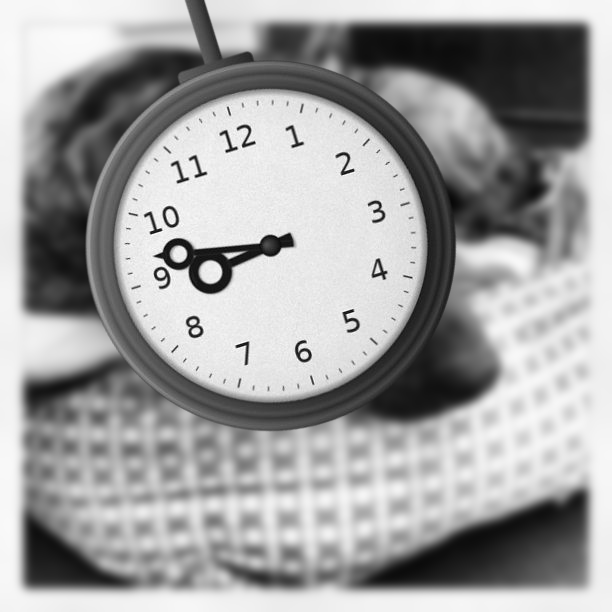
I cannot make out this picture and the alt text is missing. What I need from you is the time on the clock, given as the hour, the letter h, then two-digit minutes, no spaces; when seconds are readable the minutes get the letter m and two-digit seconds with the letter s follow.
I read 8h47
